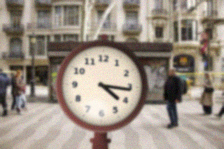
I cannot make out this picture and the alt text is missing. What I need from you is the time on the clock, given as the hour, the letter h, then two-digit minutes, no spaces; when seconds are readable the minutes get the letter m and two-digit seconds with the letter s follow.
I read 4h16
